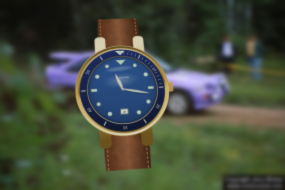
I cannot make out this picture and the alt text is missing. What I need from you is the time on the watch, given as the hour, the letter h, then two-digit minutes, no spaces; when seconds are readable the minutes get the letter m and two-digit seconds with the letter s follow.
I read 11h17
